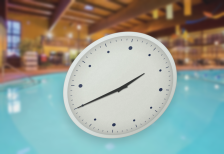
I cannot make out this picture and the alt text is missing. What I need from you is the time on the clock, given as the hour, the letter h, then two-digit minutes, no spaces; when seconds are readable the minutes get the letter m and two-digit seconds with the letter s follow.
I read 1h40
